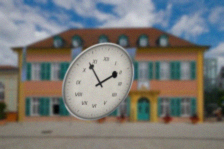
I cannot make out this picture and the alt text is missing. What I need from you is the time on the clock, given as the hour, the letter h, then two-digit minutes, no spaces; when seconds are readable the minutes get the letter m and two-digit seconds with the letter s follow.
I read 1h53
